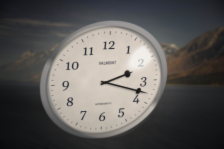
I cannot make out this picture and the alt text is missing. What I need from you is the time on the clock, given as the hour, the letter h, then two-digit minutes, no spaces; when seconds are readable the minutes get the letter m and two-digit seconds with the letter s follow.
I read 2h18
